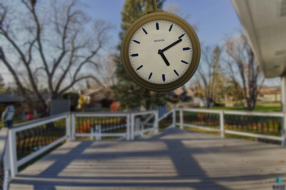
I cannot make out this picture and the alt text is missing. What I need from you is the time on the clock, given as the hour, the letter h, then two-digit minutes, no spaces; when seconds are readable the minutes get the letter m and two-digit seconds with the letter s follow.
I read 5h11
